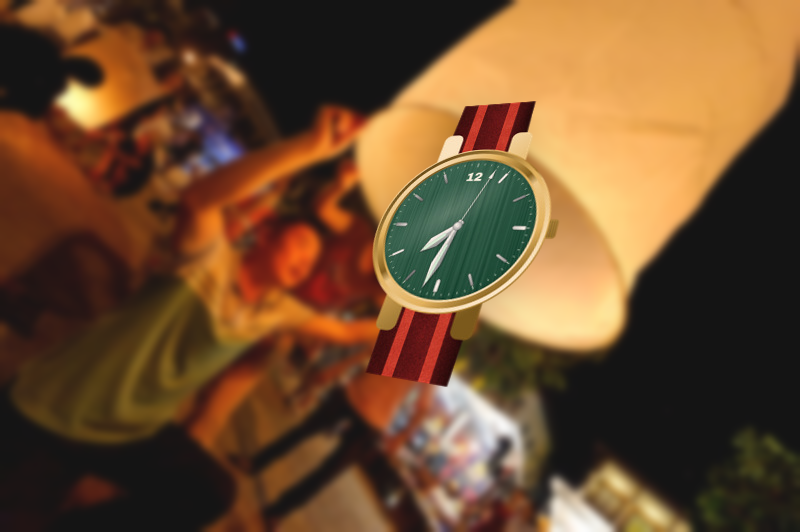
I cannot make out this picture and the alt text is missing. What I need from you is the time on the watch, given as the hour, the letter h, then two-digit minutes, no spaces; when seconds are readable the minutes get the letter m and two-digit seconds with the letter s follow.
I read 7h32m03s
